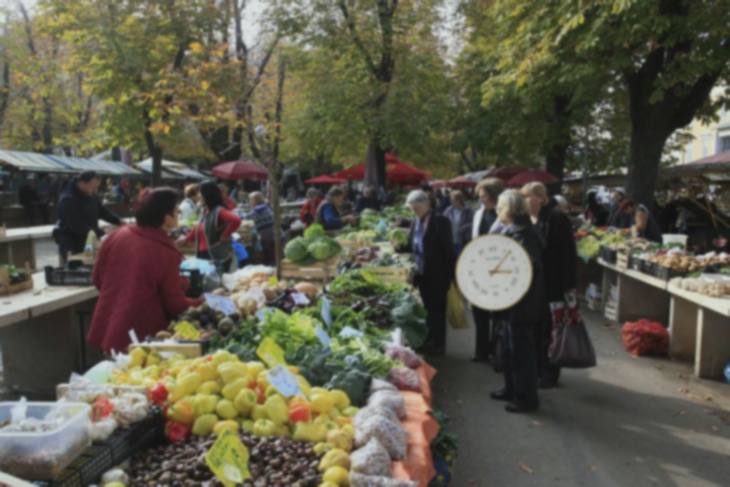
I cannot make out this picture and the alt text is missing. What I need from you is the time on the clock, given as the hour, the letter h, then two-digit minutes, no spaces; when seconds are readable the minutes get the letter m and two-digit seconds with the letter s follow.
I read 3h07
